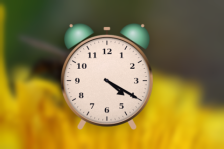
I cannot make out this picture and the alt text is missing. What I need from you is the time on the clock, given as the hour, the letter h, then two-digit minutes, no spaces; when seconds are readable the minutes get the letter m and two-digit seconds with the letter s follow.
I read 4h20
